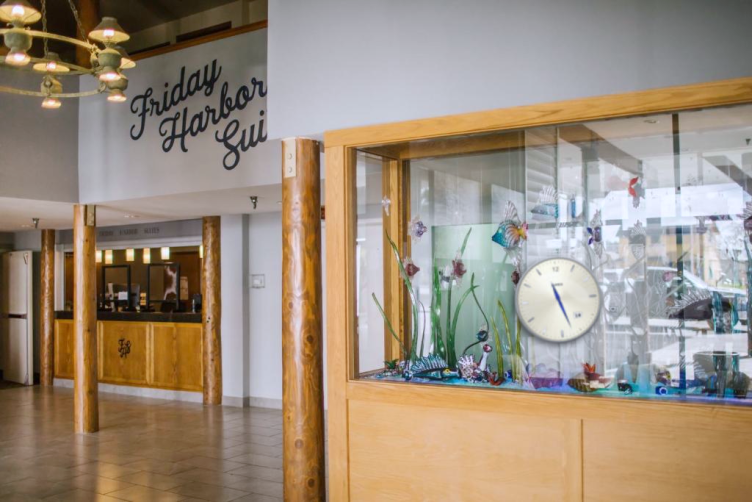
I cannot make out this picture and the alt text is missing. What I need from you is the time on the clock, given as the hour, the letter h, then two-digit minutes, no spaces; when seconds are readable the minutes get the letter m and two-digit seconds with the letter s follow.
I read 11h27
